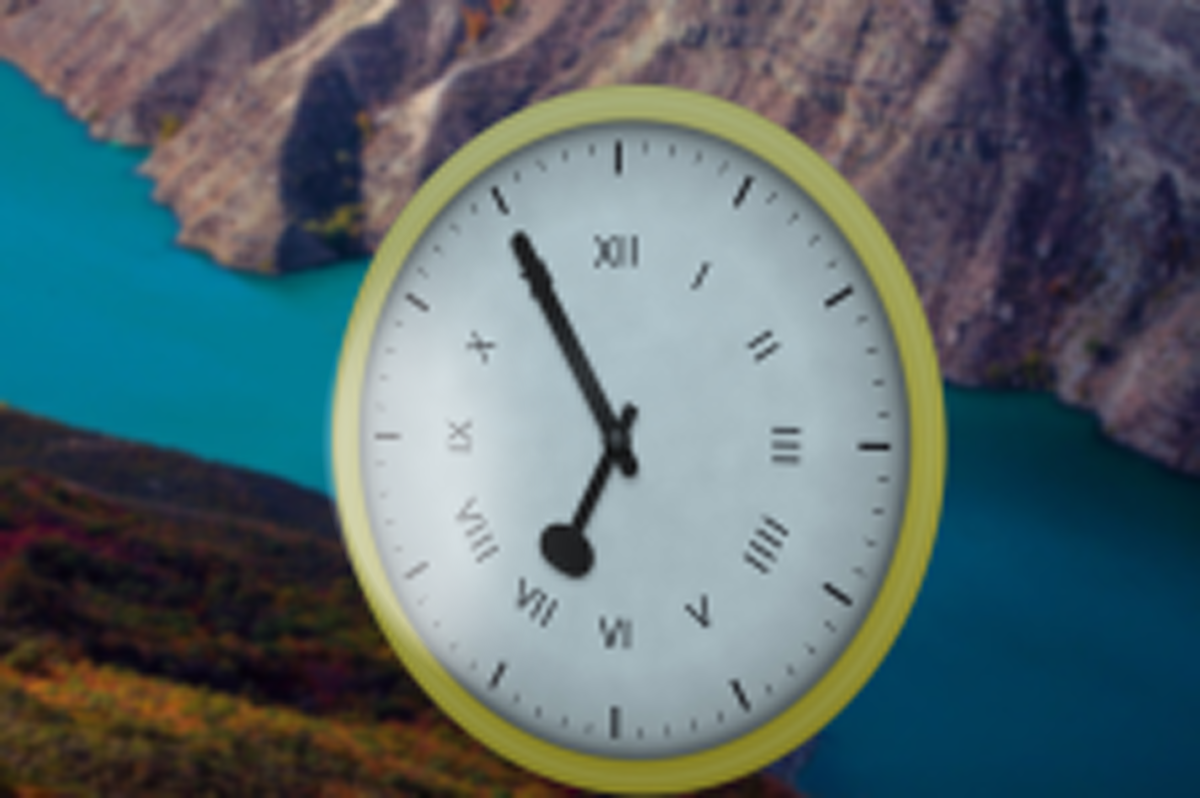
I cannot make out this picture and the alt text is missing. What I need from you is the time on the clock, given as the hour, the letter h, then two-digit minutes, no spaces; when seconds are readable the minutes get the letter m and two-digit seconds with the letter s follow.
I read 6h55
